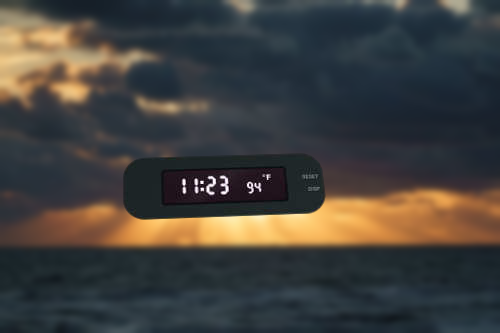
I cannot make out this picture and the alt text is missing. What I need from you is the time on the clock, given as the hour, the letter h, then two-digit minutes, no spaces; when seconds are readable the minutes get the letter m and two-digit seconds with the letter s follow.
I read 11h23
